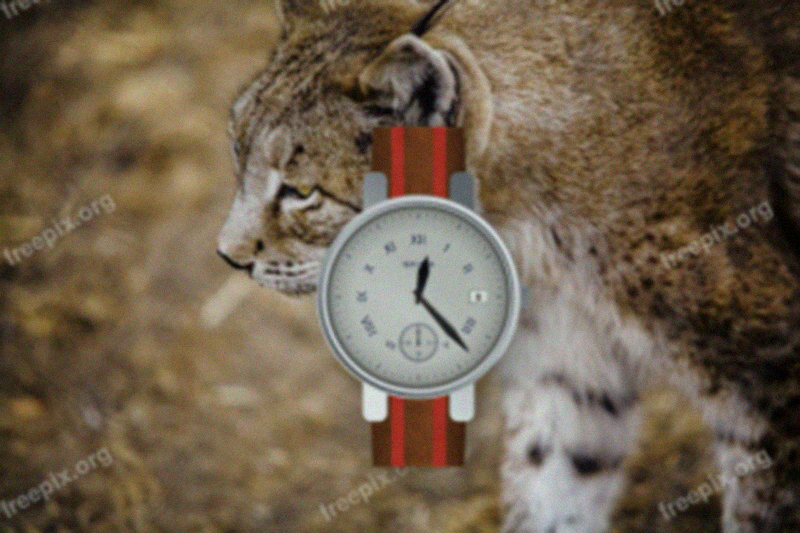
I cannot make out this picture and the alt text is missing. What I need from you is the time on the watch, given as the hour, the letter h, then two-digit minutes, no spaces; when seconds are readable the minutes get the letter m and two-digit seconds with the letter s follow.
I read 12h23
